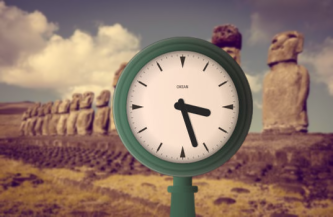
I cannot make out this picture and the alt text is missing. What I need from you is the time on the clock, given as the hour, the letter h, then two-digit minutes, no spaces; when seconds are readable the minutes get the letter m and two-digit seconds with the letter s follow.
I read 3h27
